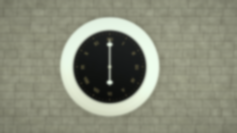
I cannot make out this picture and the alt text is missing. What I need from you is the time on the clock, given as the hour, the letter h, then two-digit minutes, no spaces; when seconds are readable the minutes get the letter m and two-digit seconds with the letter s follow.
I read 6h00
